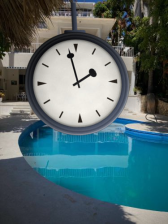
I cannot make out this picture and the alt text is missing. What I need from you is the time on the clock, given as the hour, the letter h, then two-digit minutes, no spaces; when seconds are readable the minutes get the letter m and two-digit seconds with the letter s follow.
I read 1h58
